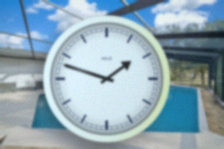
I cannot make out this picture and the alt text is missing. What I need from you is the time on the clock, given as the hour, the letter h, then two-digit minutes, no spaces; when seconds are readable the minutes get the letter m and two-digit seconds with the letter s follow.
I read 1h48
